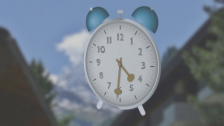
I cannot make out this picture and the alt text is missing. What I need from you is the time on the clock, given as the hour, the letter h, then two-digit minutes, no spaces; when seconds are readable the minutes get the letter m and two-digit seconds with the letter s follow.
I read 4h31
